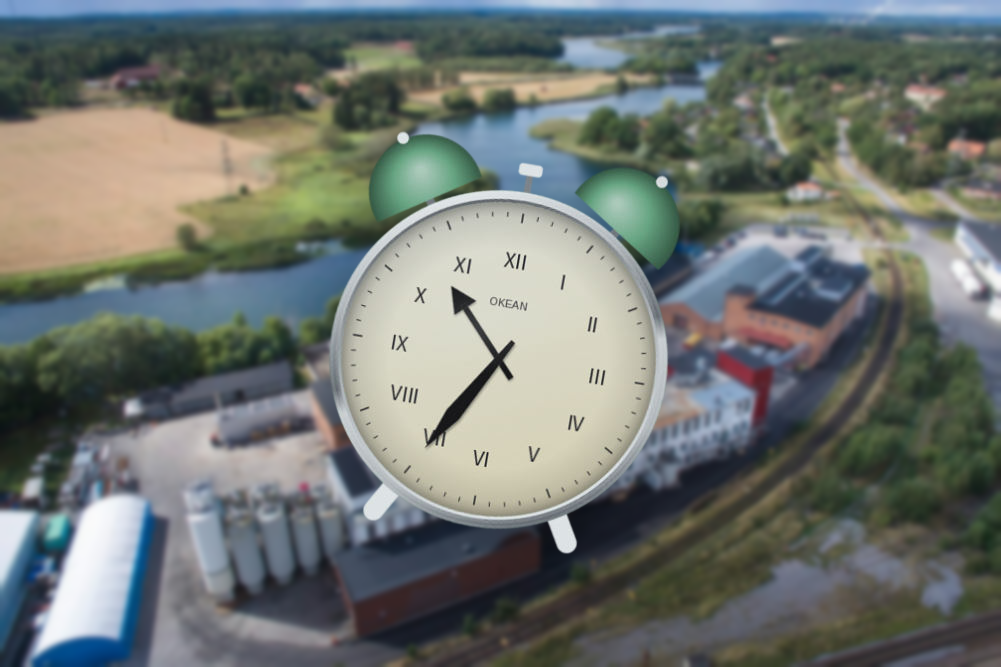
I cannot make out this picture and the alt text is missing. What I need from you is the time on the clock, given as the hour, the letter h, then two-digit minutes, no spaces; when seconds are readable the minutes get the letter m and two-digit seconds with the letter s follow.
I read 10h35
